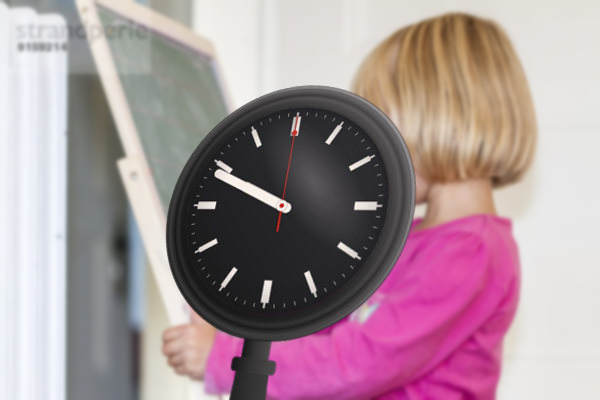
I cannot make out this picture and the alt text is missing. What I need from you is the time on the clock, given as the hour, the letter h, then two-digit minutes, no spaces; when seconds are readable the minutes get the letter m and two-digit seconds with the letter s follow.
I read 9h49m00s
